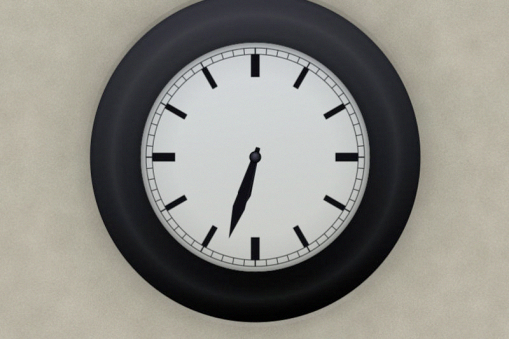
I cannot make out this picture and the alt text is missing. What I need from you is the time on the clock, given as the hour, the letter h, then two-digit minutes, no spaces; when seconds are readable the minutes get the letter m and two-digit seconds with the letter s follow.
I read 6h33
